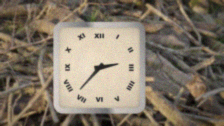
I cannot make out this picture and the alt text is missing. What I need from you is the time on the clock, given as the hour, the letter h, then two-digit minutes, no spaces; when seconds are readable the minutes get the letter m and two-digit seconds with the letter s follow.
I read 2h37
